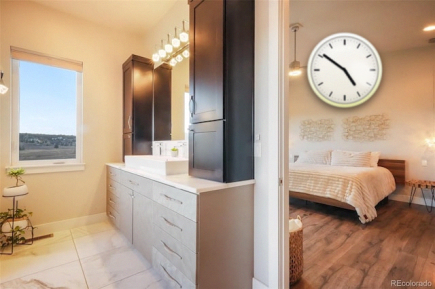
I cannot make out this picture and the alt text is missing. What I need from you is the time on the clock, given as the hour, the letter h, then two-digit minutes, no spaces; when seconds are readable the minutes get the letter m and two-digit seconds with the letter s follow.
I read 4h51
